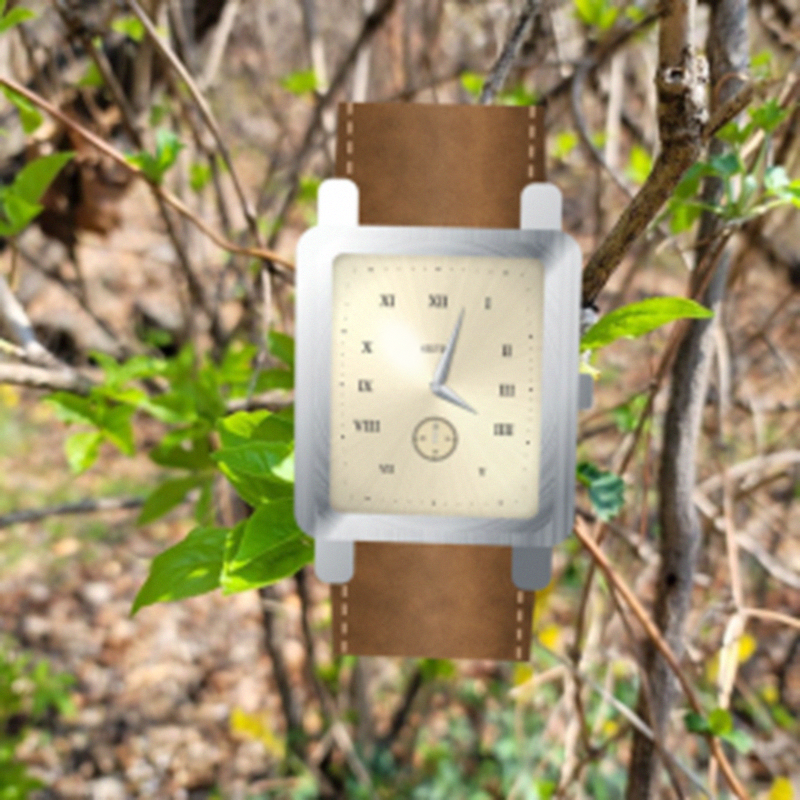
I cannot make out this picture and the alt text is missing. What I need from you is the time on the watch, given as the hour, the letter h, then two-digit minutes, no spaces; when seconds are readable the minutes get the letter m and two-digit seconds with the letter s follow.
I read 4h03
